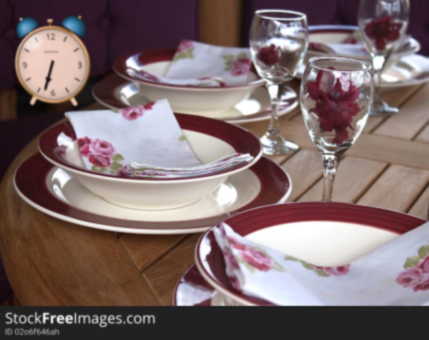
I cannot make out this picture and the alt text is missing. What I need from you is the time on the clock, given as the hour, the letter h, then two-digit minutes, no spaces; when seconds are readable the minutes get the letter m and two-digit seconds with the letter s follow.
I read 6h33
